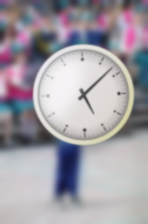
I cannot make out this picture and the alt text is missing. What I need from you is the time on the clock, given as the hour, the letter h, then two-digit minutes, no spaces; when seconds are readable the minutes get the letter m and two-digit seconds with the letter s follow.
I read 5h08
